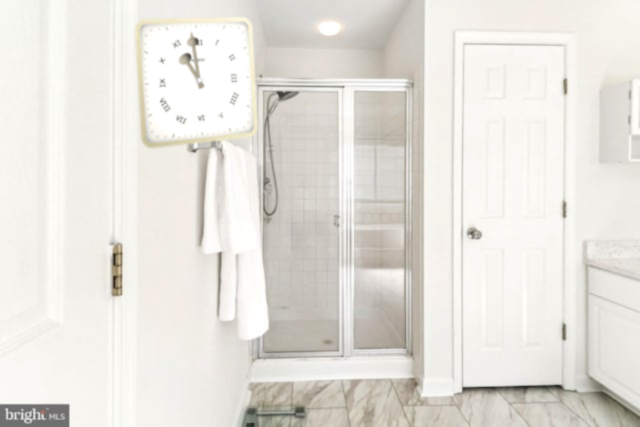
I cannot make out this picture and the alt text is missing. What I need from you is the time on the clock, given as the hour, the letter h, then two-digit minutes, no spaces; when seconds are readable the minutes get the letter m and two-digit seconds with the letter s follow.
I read 10h59
